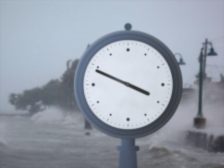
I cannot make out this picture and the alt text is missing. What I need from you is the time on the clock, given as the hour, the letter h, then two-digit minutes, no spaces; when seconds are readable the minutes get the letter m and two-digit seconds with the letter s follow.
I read 3h49
